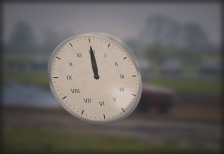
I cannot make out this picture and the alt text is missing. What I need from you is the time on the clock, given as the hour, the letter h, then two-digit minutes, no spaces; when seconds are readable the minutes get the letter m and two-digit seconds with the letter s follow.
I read 12h00
